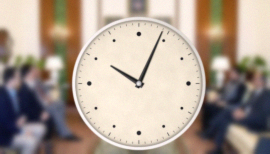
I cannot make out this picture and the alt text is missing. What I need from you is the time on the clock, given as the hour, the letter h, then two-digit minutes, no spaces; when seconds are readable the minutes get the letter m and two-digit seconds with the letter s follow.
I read 10h04
